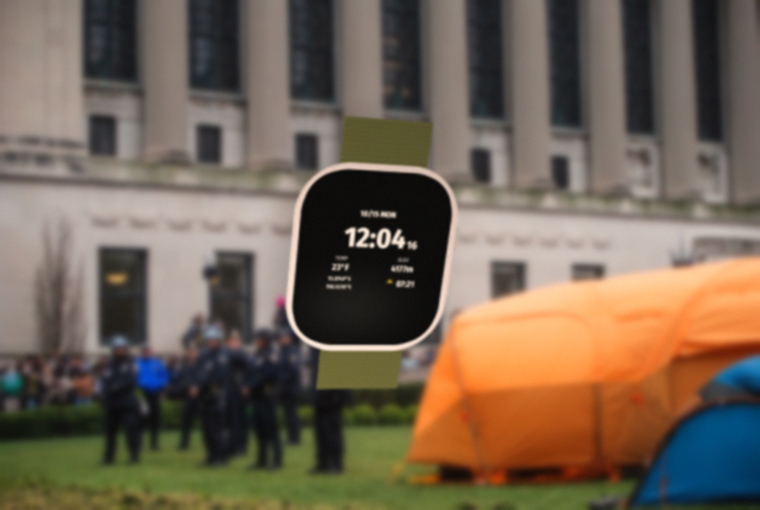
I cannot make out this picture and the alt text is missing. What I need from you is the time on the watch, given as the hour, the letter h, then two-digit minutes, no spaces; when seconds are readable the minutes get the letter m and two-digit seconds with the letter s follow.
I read 12h04
